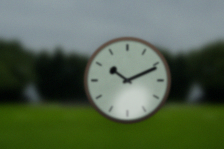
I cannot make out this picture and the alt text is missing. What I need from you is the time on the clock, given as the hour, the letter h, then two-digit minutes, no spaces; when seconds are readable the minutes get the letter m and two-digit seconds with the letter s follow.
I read 10h11
